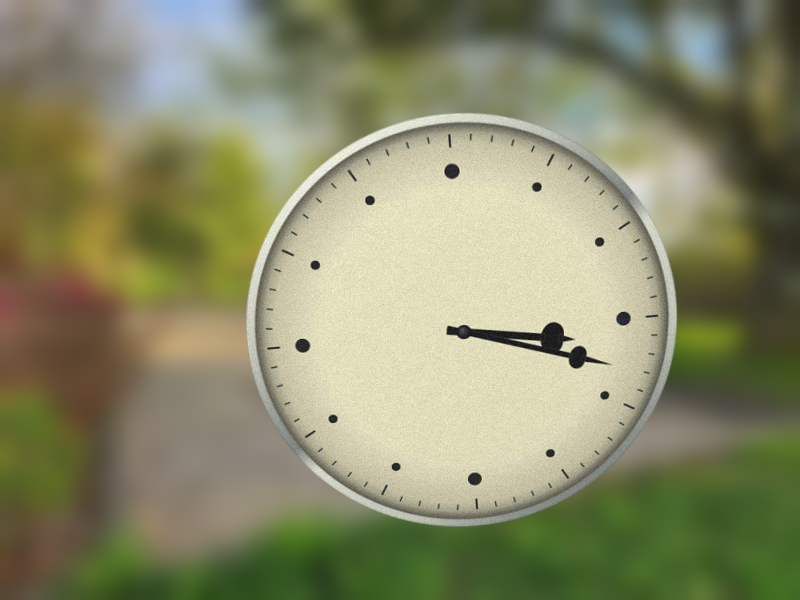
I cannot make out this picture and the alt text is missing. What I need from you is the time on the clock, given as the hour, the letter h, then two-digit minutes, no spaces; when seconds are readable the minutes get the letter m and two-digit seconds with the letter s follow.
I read 3h18
